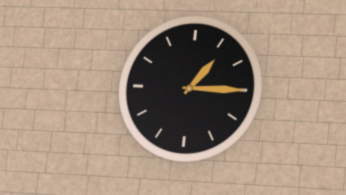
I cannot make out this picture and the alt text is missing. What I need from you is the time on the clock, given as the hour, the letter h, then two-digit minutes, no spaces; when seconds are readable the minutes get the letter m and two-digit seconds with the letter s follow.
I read 1h15
